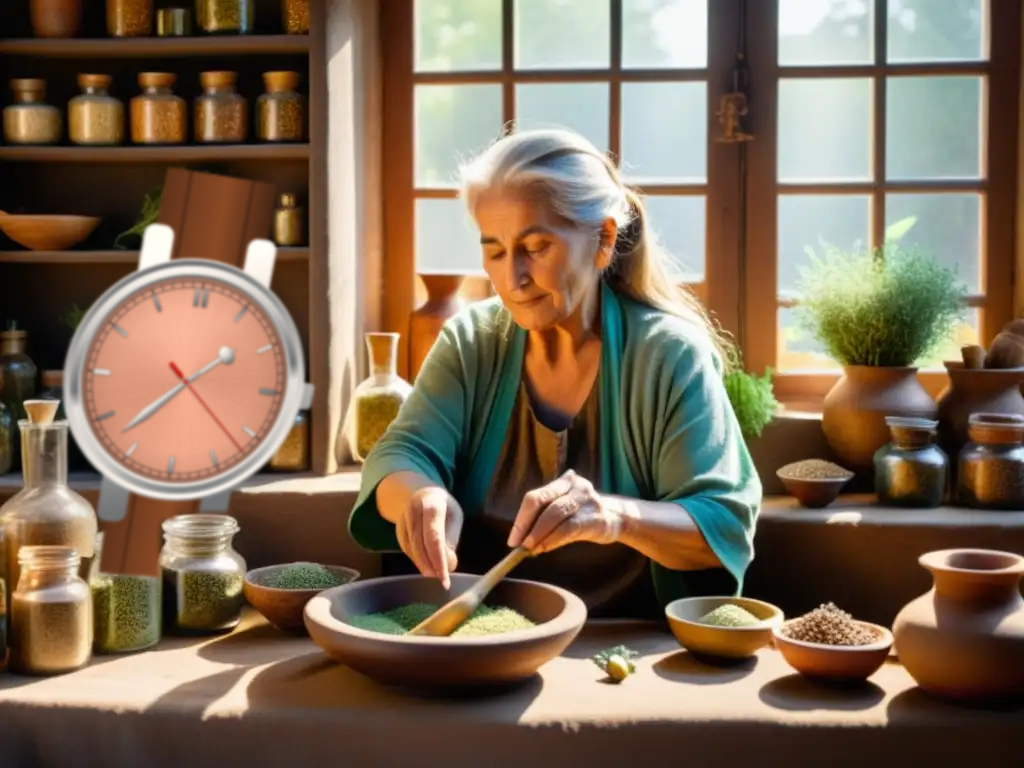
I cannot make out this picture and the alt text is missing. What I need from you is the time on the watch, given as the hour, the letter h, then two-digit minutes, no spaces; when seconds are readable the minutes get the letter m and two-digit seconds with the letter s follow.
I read 1h37m22s
